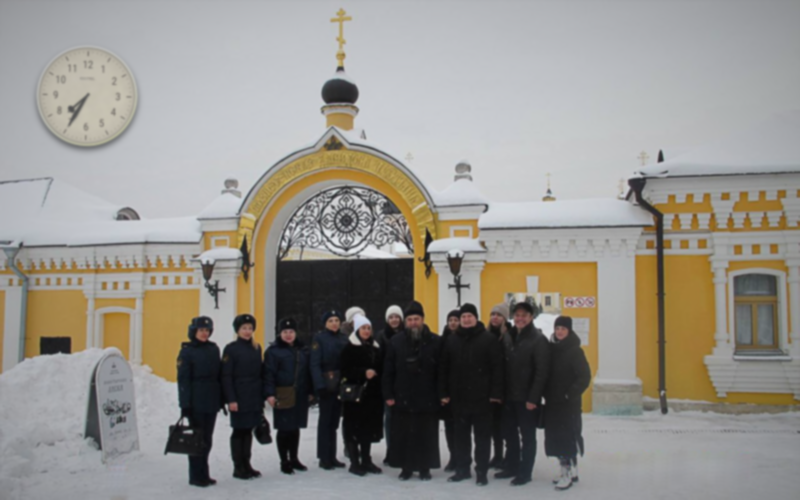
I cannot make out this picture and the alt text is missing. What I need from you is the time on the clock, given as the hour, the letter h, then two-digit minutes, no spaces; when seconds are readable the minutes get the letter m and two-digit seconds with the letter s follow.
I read 7h35
